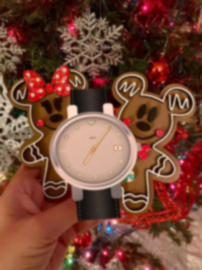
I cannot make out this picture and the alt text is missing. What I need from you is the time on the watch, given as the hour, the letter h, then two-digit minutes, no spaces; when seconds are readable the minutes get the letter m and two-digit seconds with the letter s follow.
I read 7h06
